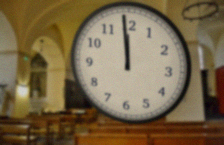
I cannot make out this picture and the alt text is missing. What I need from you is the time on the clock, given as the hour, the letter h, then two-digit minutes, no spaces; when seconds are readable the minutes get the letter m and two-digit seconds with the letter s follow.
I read 11h59
